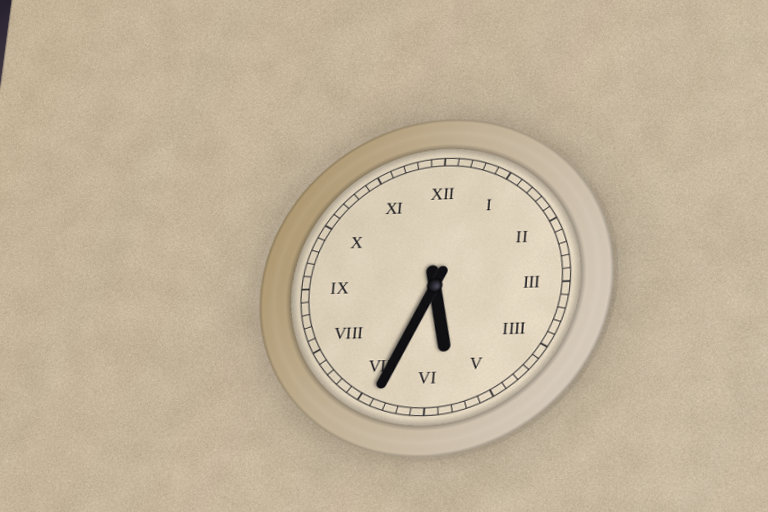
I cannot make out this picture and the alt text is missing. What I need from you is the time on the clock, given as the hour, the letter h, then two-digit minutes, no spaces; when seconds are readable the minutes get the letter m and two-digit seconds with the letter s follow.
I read 5h34
